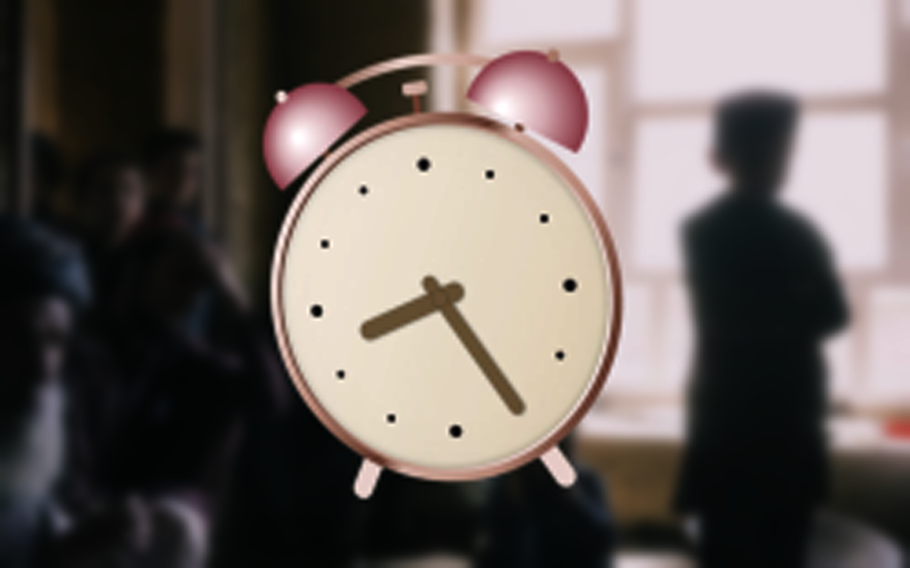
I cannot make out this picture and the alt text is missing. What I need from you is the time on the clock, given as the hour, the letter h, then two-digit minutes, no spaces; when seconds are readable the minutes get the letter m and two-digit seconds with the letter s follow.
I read 8h25
